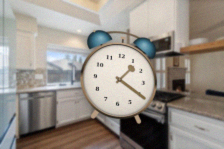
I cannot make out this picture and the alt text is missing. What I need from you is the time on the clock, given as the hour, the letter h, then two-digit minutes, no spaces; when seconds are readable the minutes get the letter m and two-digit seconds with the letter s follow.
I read 1h20
